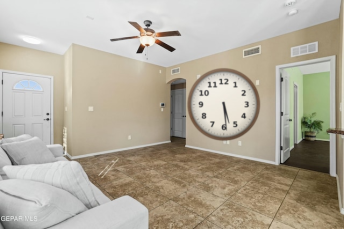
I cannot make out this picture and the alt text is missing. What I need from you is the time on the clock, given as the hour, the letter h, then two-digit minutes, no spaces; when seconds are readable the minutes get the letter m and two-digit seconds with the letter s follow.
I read 5h29
